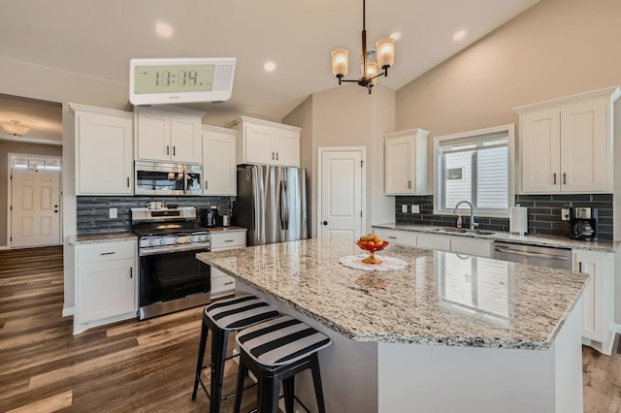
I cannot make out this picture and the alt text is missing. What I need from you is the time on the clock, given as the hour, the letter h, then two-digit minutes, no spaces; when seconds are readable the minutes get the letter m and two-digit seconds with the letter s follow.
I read 11h14
